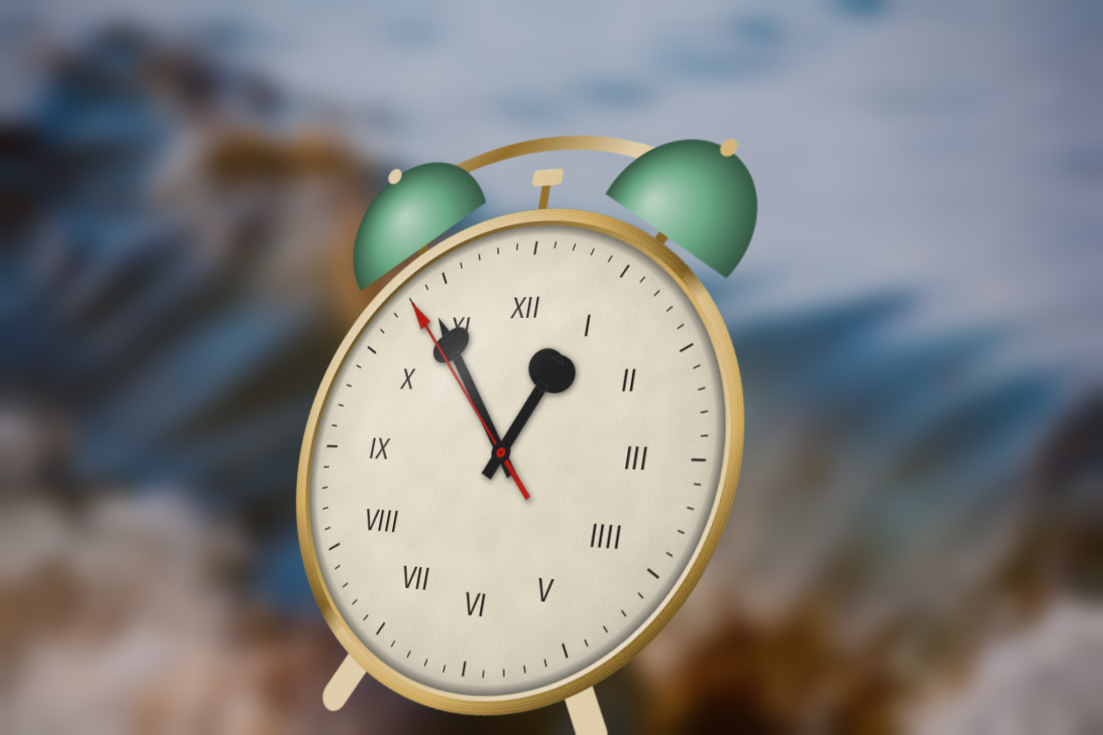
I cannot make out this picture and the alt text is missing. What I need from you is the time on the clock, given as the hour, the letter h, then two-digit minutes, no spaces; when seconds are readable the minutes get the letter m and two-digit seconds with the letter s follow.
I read 12h53m53s
